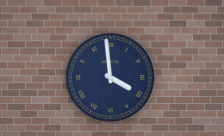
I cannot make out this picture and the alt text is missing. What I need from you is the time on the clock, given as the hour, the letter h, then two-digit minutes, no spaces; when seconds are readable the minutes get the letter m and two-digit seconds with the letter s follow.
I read 3h59
